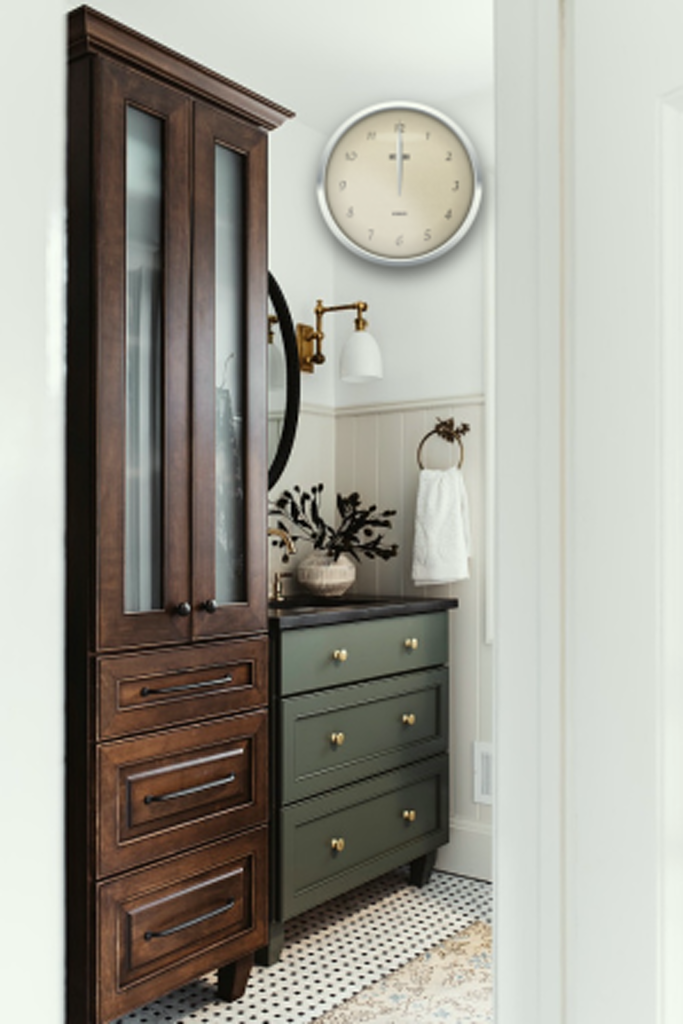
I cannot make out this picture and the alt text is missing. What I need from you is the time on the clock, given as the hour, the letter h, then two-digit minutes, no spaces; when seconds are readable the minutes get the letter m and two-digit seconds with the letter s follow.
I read 12h00
